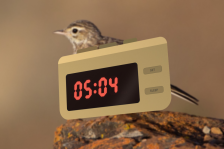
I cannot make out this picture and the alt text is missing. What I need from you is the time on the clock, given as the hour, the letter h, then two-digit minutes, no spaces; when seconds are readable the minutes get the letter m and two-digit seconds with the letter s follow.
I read 5h04
